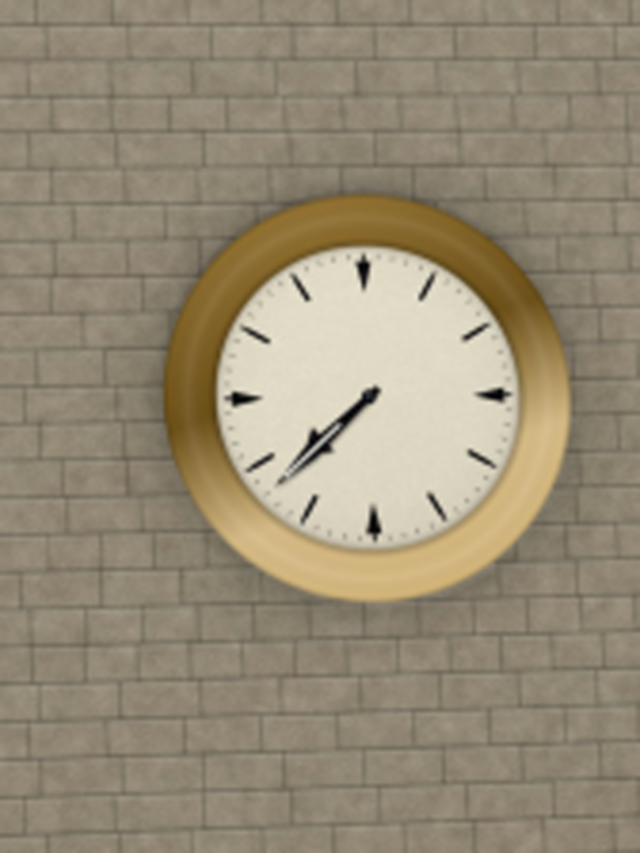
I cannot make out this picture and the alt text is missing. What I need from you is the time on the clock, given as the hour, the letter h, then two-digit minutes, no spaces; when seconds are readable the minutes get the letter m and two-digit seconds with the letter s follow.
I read 7h38
